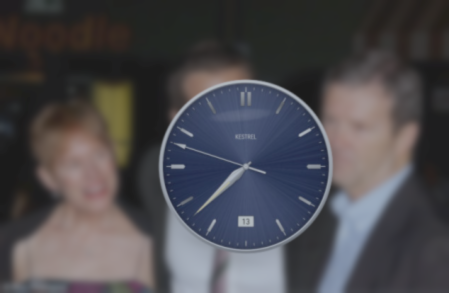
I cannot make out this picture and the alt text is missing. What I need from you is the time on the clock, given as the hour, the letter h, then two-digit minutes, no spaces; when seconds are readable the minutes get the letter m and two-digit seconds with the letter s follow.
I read 7h37m48s
